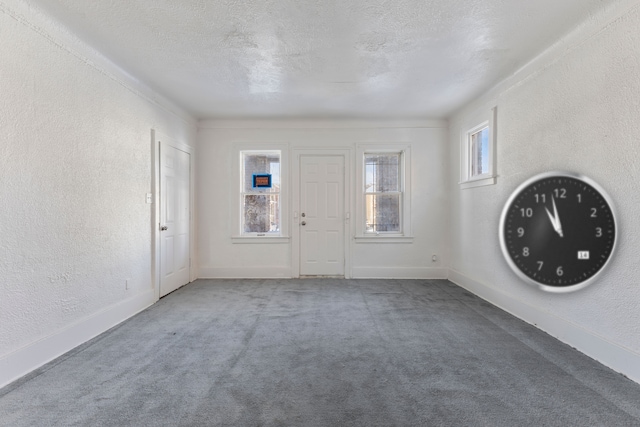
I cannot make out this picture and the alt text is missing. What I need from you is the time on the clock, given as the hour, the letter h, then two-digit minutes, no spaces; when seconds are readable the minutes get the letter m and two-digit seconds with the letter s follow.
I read 10h58
